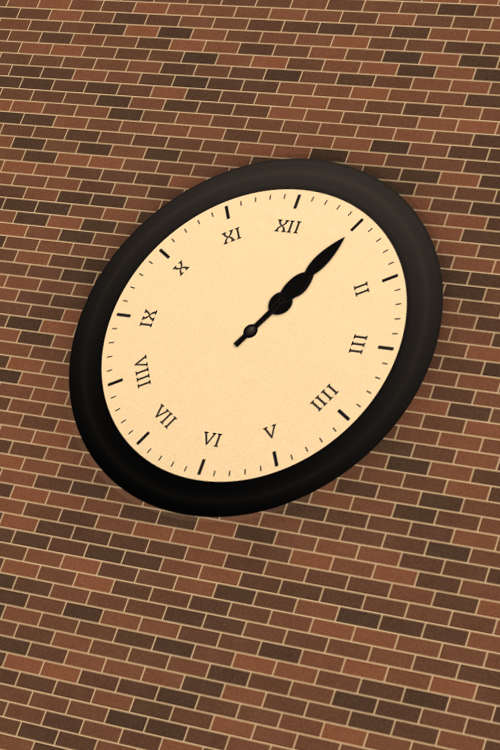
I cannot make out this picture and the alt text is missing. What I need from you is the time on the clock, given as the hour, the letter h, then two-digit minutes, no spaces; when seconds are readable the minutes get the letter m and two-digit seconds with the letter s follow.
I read 1h05
